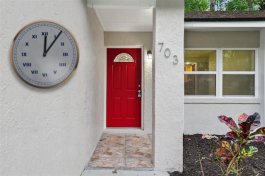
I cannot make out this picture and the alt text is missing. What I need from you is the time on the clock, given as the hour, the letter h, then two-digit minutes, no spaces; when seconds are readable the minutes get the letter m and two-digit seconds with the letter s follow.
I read 12h06
